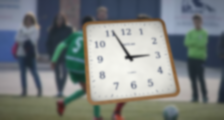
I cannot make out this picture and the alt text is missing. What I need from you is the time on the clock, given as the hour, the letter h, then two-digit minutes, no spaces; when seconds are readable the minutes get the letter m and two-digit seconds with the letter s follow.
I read 2h56
